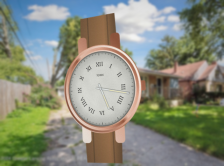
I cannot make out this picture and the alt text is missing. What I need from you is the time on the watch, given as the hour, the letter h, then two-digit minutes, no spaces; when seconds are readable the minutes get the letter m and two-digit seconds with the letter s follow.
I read 5h17
